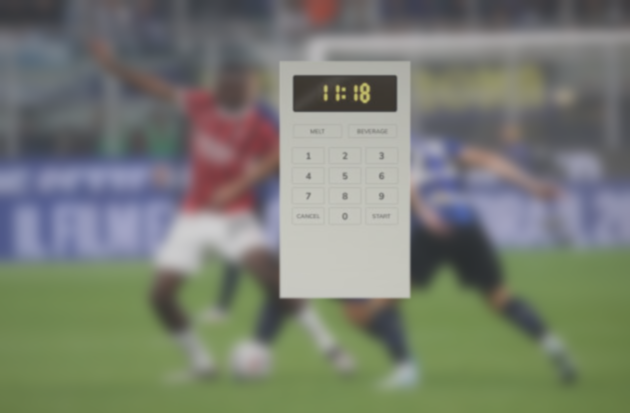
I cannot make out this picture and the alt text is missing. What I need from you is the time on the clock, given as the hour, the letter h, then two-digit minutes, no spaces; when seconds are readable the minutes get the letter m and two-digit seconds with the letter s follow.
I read 11h18
